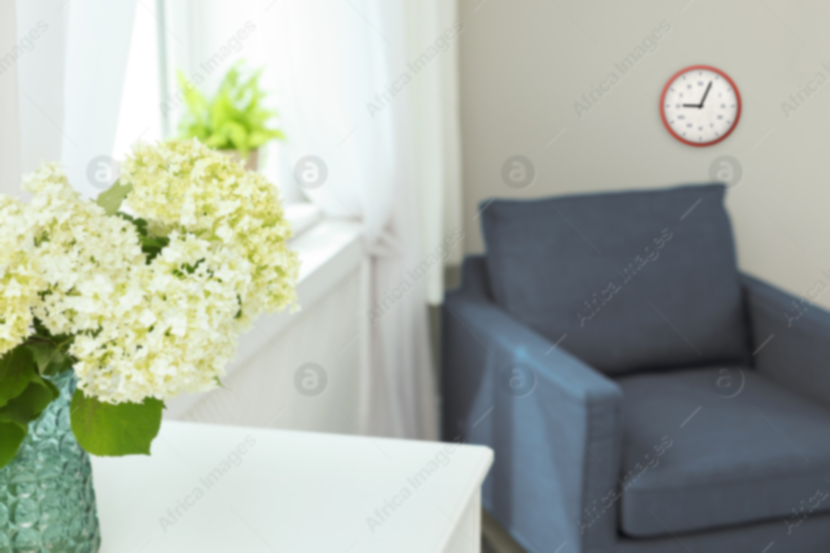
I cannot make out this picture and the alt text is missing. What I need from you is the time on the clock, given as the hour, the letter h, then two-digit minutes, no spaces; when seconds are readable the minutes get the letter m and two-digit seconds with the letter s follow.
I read 9h04
